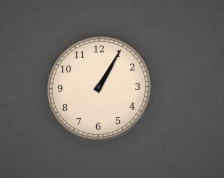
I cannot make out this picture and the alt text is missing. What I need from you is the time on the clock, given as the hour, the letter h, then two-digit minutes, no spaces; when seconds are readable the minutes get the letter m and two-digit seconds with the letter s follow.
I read 1h05
